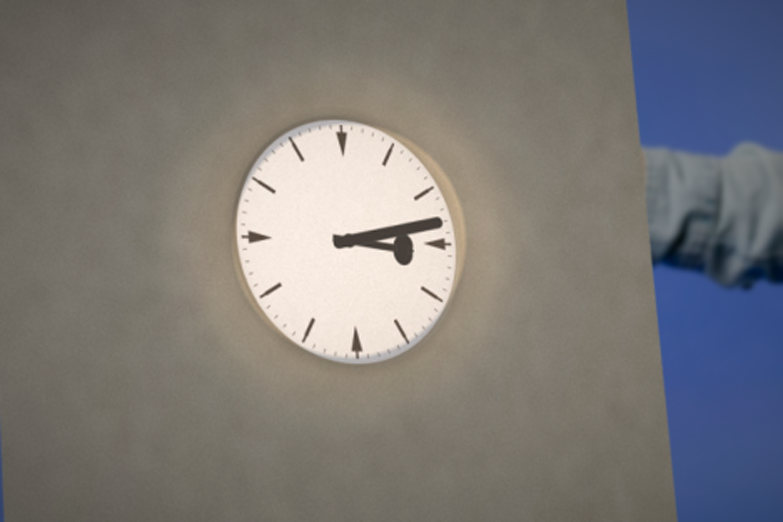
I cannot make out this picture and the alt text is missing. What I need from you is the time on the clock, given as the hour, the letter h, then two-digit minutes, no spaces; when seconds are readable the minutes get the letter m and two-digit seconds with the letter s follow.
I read 3h13
